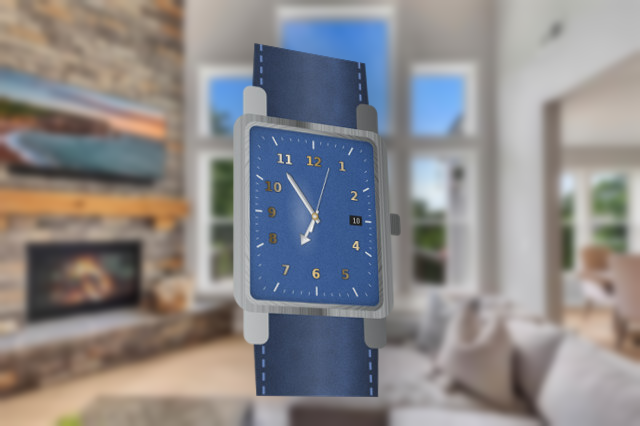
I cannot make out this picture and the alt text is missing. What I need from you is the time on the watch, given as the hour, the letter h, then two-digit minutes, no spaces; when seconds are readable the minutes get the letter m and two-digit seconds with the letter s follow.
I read 6h54m03s
